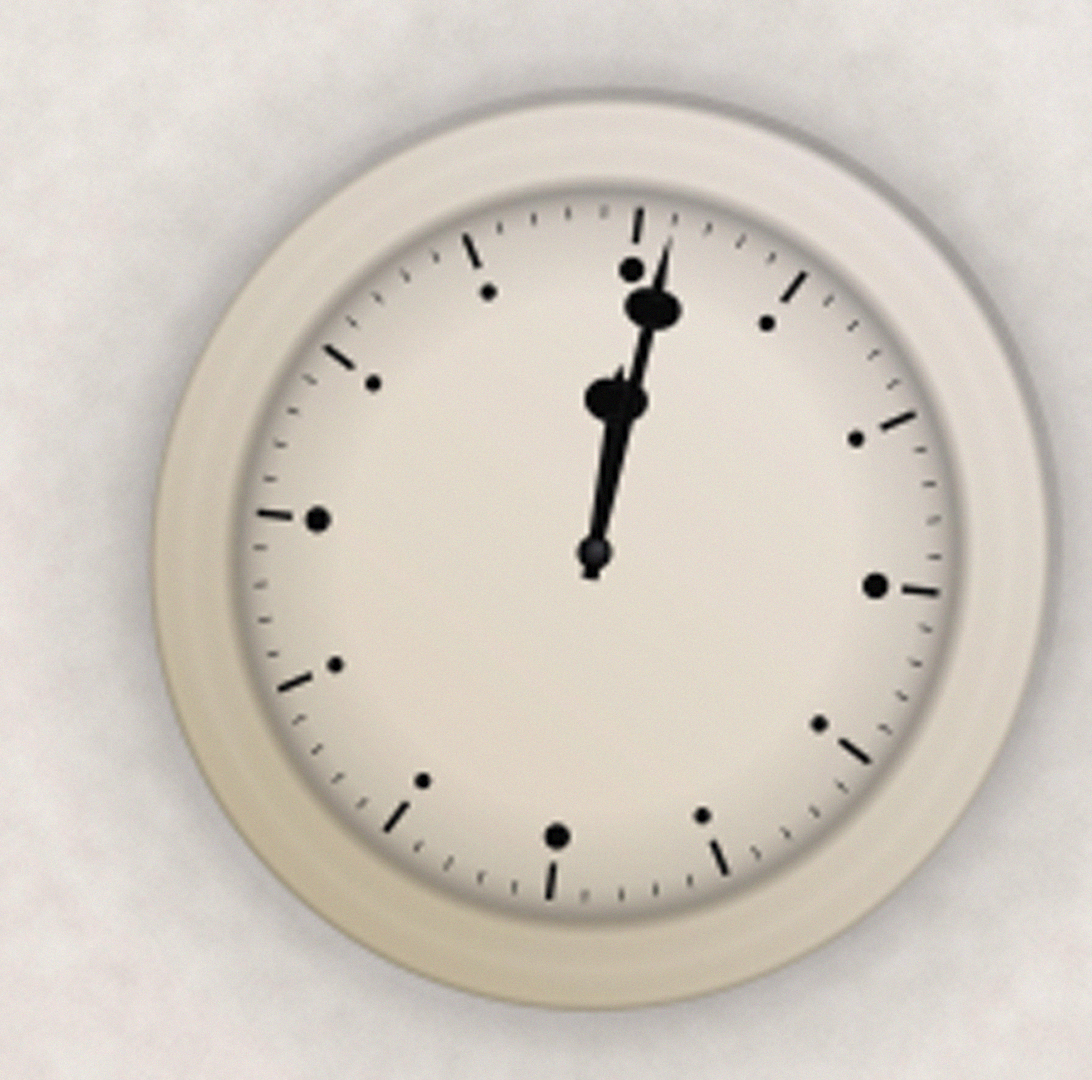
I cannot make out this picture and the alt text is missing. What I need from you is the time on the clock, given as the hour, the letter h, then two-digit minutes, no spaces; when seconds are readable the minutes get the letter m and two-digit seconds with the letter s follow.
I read 12h01
